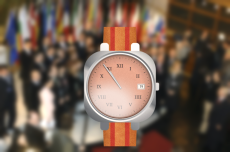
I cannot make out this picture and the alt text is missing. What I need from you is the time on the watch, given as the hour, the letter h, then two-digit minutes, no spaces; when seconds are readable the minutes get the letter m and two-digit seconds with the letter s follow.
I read 10h54
